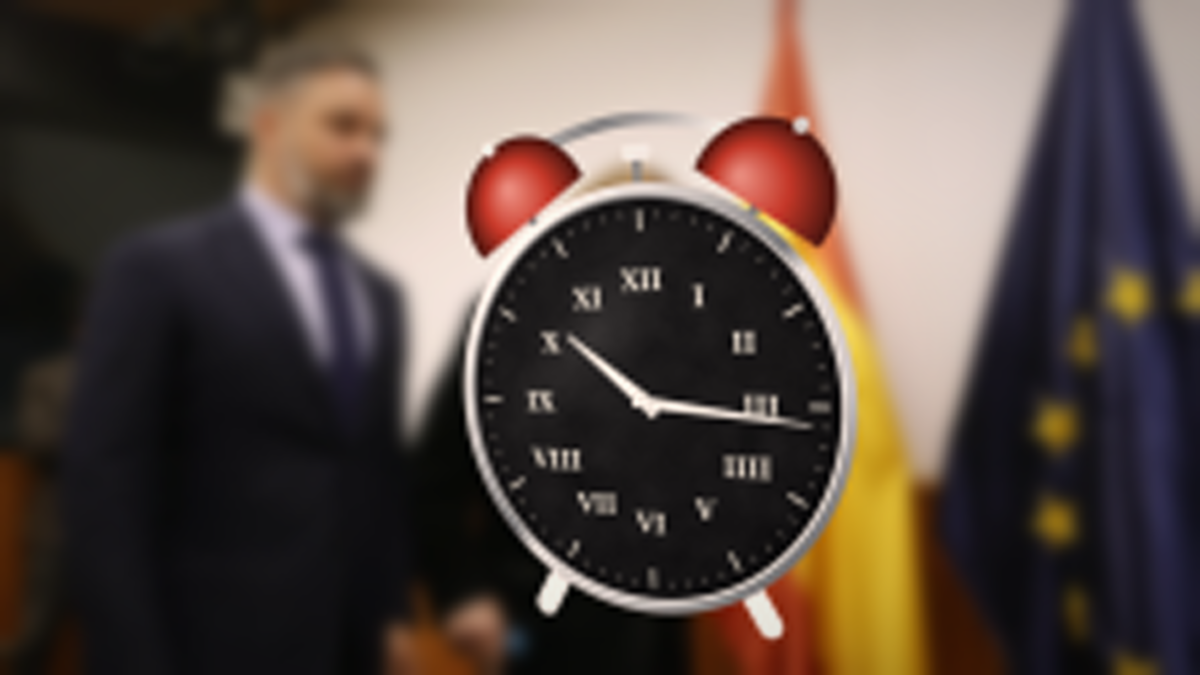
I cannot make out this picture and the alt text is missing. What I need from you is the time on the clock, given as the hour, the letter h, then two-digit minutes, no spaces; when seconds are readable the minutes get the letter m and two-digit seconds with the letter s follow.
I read 10h16
